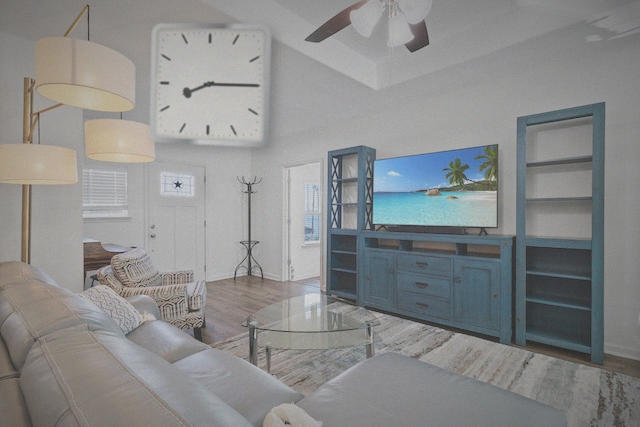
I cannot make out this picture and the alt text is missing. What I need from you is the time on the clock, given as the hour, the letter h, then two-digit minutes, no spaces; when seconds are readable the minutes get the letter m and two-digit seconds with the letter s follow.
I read 8h15
